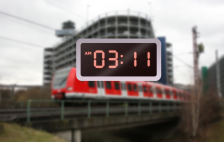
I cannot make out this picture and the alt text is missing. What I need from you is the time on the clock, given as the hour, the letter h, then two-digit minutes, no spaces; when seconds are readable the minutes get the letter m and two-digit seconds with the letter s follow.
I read 3h11
